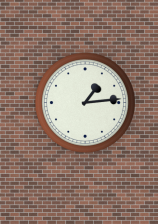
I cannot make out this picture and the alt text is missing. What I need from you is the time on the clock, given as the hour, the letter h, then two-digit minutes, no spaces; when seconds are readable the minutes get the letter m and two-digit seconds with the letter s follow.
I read 1h14
